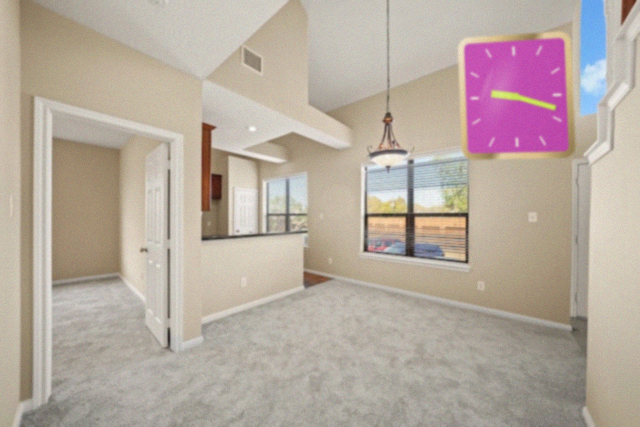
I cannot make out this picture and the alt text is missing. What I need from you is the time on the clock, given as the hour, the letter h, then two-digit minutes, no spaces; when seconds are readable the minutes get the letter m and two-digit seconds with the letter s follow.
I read 9h18
